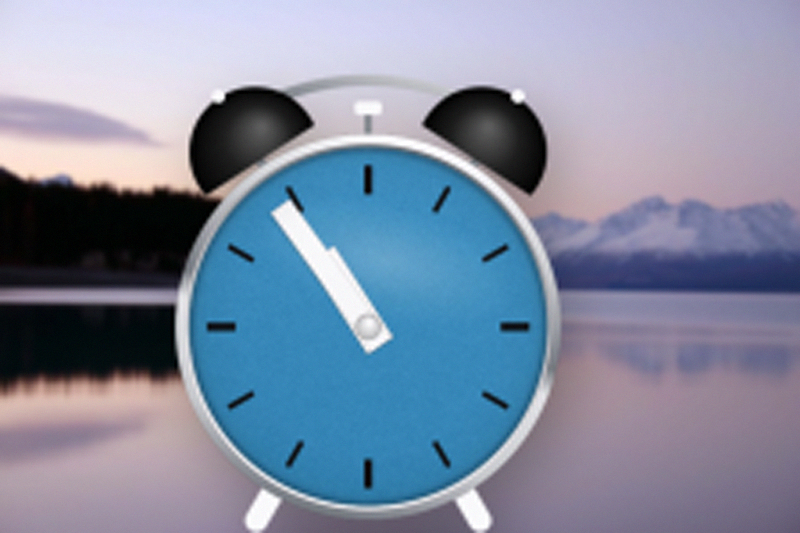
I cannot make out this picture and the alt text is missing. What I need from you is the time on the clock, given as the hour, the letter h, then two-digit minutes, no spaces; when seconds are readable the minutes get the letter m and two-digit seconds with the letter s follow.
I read 10h54
